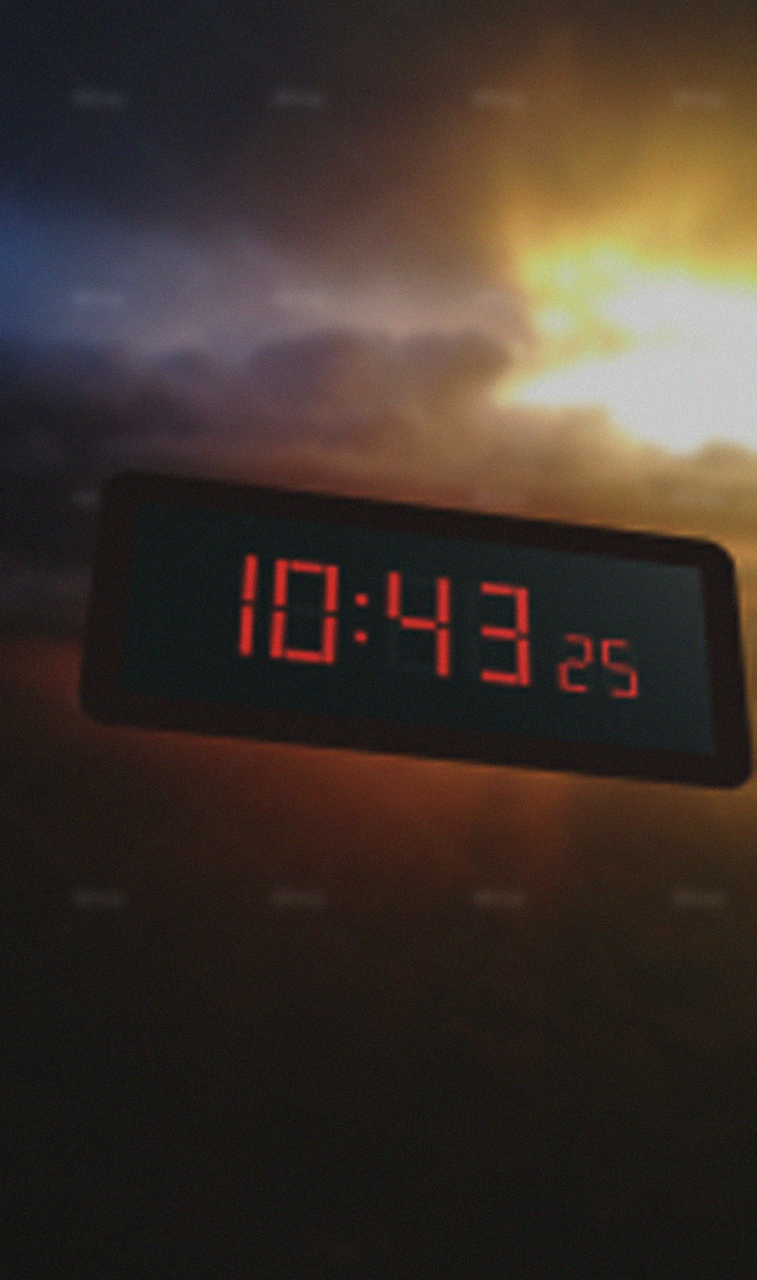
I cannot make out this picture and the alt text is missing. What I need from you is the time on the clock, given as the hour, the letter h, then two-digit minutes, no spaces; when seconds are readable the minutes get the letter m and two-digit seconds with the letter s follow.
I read 10h43m25s
